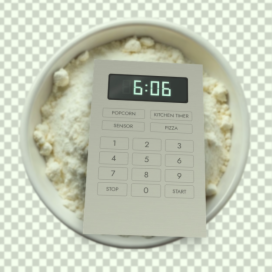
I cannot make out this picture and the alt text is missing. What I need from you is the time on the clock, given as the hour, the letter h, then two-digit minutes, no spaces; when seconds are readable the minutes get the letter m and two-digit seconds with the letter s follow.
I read 6h06
